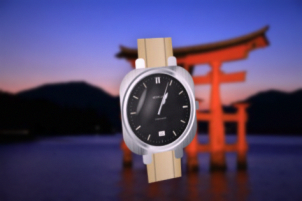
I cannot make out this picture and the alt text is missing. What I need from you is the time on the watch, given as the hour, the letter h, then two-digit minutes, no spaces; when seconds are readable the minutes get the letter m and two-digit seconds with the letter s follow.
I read 1h04
